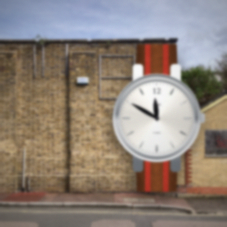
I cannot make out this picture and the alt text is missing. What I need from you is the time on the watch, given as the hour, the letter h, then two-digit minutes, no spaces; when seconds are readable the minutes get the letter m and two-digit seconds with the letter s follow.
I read 11h50
